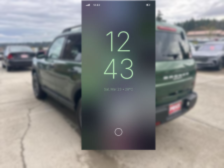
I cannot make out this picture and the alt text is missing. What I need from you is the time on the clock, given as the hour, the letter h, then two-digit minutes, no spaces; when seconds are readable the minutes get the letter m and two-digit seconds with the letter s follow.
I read 12h43
